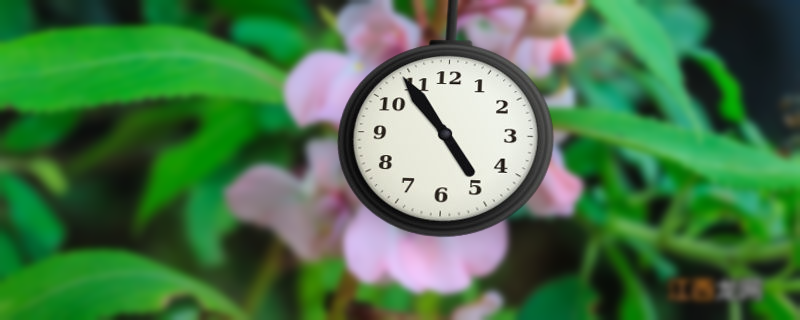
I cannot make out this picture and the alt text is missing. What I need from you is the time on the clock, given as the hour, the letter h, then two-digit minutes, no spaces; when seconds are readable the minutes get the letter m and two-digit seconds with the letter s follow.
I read 4h54
